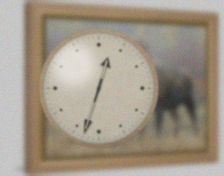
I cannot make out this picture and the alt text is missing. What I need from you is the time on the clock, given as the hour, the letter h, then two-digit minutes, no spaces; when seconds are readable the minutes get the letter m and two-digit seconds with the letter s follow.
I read 12h33
